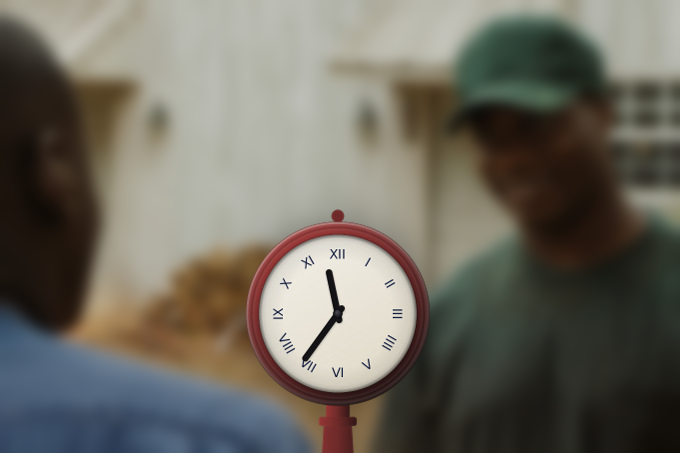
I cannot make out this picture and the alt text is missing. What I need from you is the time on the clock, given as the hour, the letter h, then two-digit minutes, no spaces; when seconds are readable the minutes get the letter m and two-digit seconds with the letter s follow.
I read 11h36
